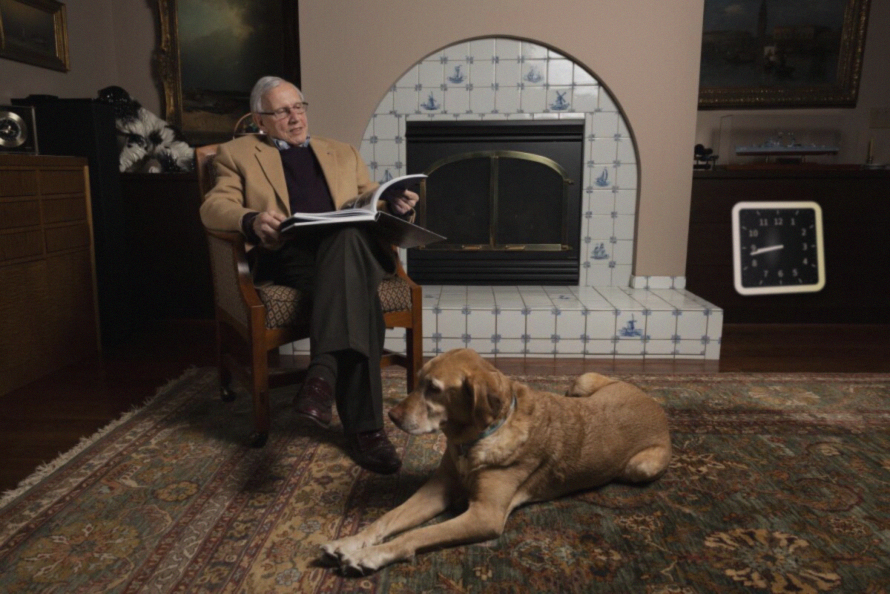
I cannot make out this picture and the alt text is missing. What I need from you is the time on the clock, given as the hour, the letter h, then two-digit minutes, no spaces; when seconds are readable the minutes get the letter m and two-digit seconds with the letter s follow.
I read 8h43
